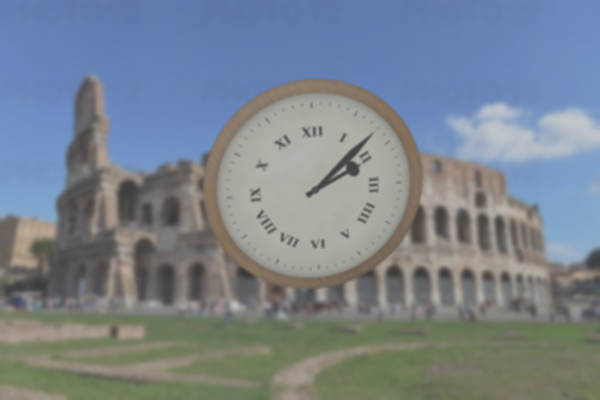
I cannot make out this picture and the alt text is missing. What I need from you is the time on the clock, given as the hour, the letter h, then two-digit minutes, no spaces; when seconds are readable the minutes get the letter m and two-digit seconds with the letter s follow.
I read 2h08
